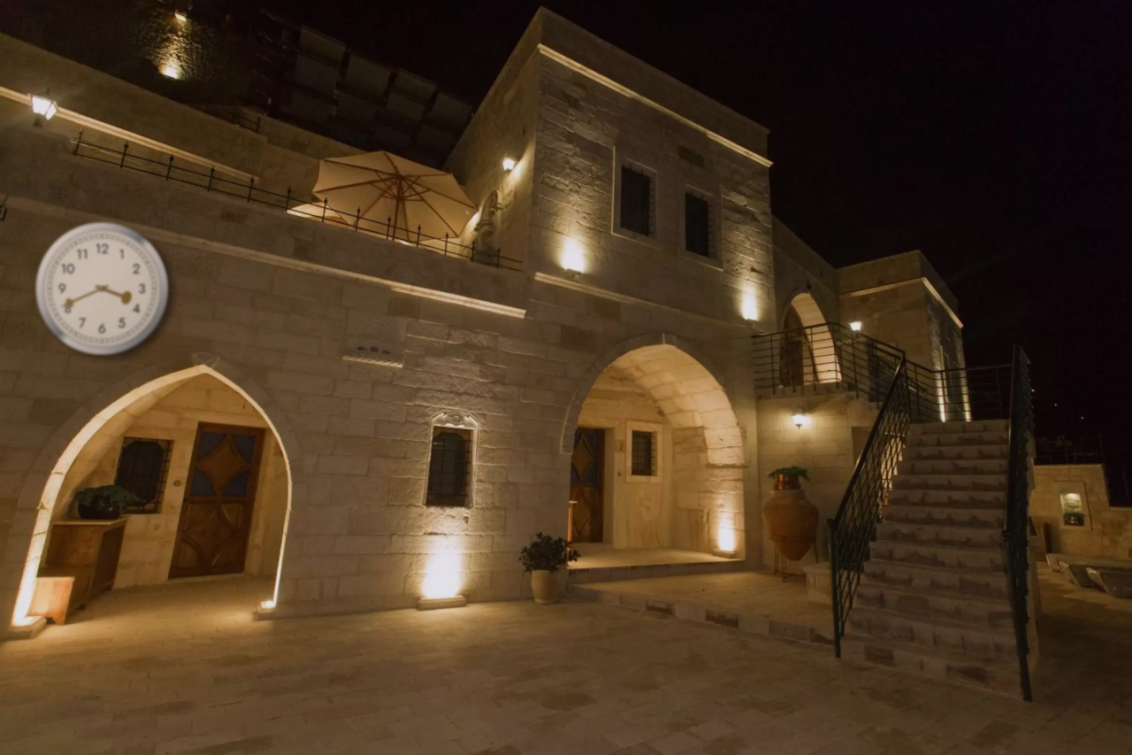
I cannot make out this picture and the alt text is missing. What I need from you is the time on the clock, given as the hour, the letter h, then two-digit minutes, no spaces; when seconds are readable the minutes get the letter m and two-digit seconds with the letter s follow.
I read 3h41
